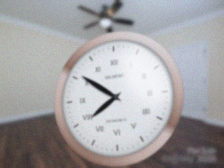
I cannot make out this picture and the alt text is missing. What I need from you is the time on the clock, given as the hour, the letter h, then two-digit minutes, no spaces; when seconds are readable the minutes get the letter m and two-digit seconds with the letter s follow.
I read 7h51
